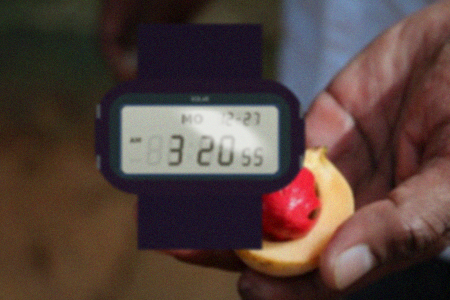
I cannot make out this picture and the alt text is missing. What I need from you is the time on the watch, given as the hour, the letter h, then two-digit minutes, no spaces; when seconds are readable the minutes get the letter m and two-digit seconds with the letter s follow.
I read 3h20m55s
